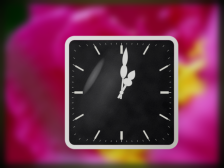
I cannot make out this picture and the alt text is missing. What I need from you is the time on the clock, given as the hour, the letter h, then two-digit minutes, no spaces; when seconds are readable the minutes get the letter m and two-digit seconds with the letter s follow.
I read 1h01
